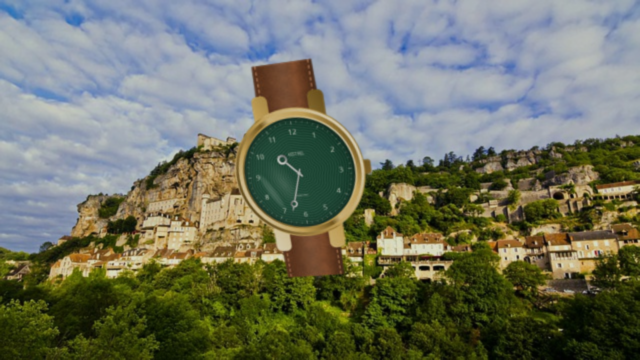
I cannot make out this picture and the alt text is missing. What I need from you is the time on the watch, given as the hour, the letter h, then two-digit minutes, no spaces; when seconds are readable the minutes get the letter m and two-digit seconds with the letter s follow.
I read 10h33
